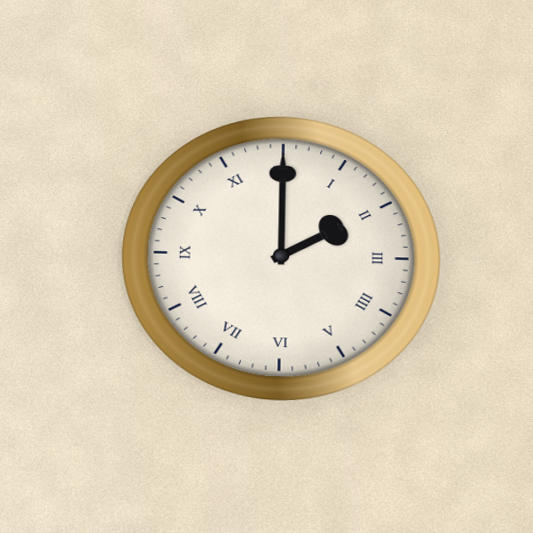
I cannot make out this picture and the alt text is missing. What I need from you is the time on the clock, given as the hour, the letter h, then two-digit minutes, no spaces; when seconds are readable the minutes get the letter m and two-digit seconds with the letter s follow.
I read 2h00
